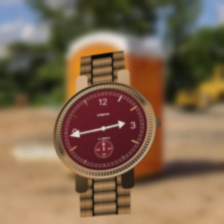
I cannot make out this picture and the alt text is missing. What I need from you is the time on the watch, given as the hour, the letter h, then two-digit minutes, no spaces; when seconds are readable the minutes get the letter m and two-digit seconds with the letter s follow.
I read 2h44
